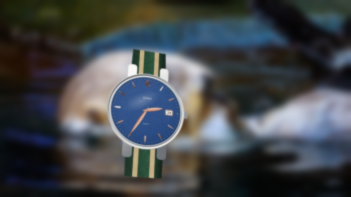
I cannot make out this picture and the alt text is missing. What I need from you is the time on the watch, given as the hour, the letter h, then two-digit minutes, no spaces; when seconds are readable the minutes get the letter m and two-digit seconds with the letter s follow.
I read 2h35
